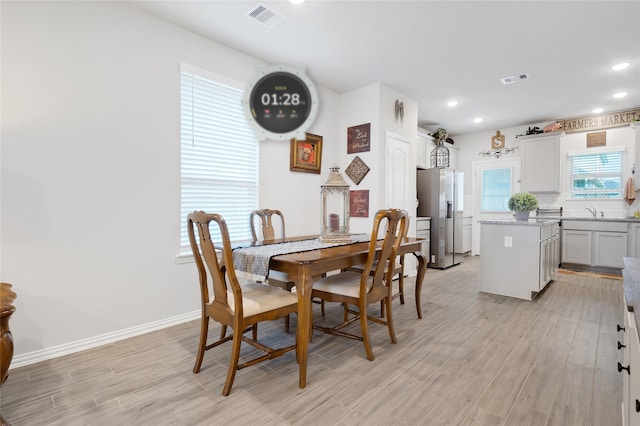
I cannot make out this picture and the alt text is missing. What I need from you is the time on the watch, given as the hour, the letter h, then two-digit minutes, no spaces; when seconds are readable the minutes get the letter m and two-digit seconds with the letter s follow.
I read 1h28
